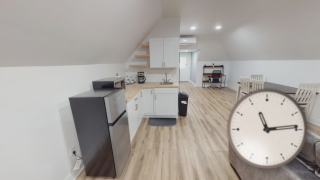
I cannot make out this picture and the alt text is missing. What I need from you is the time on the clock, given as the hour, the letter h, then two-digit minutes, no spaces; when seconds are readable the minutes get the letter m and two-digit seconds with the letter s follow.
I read 11h14
